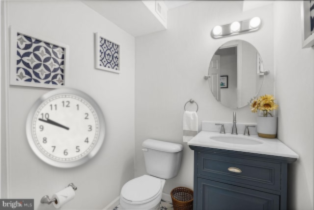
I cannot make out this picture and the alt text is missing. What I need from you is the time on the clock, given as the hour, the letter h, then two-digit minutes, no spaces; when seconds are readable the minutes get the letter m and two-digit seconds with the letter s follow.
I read 9h48
